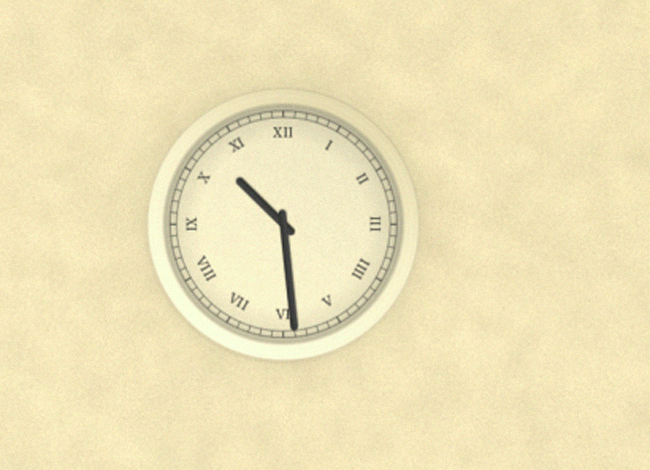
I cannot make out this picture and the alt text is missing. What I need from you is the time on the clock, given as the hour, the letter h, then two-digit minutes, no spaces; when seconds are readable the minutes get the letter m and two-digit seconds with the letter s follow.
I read 10h29
